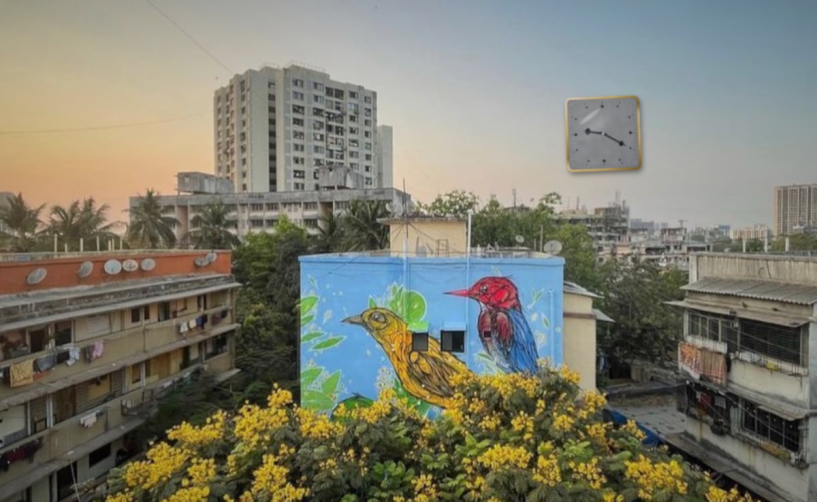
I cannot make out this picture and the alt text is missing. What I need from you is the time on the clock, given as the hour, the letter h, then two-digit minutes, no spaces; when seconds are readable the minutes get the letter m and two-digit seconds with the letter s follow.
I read 9h20
